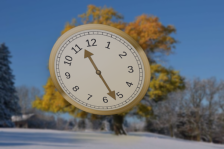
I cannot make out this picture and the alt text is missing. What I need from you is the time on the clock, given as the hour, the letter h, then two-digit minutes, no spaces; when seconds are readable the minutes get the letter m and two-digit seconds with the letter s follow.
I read 11h27
